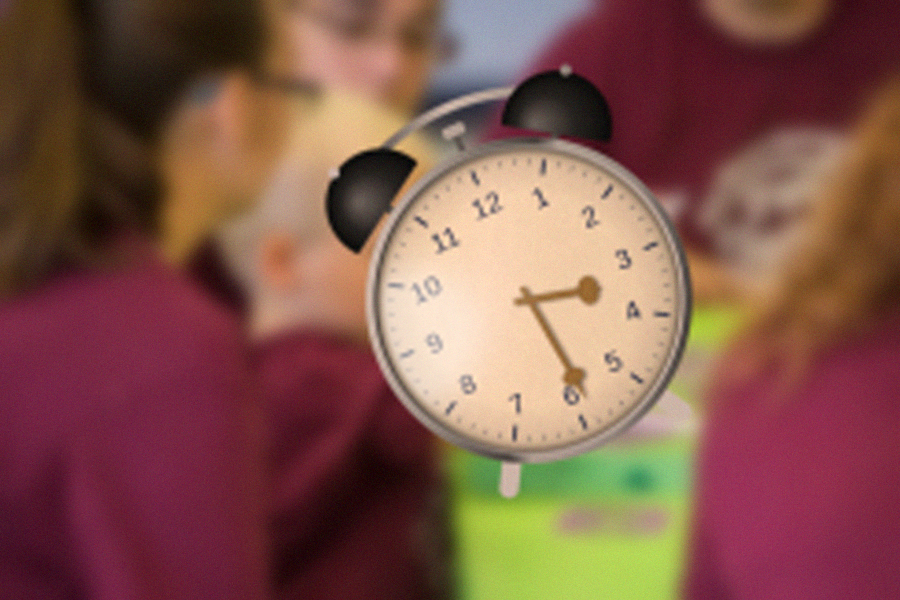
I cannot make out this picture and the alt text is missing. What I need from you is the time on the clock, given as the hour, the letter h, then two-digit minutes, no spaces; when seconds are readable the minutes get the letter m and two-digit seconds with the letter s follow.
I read 3h29
